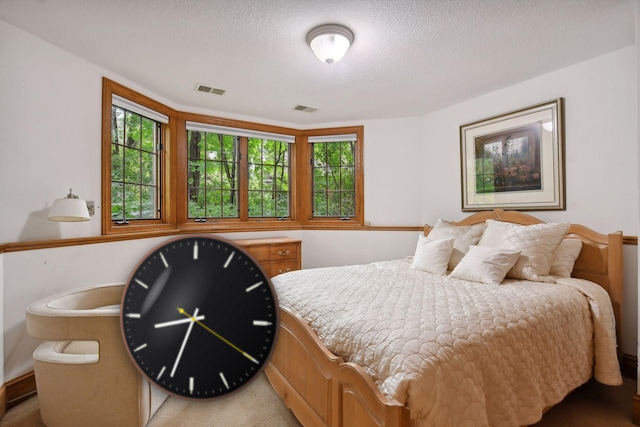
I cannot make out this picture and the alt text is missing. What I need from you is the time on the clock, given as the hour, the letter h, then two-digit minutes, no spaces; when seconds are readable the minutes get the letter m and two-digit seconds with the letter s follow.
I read 8h33m20s
